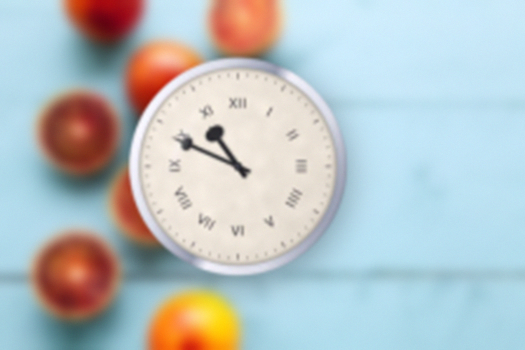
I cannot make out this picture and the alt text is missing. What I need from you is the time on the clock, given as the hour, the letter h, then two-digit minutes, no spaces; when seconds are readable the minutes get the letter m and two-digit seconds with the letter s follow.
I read 10h49
